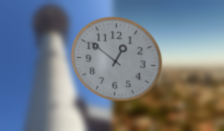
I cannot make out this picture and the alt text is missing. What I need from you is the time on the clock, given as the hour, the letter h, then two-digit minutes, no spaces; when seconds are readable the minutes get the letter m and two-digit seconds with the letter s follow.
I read 12h51
